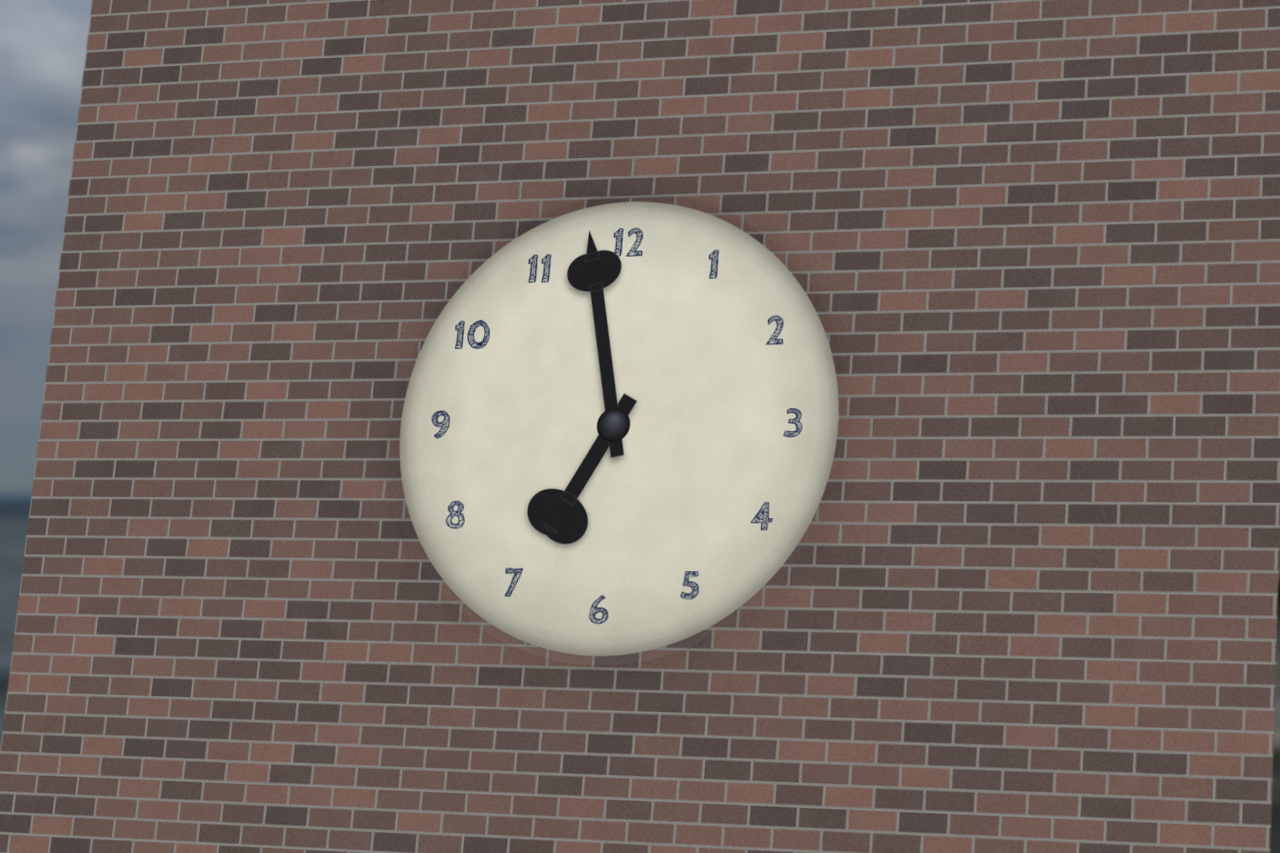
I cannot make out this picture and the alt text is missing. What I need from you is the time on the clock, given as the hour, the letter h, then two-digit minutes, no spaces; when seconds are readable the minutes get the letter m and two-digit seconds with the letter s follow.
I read 6h58
